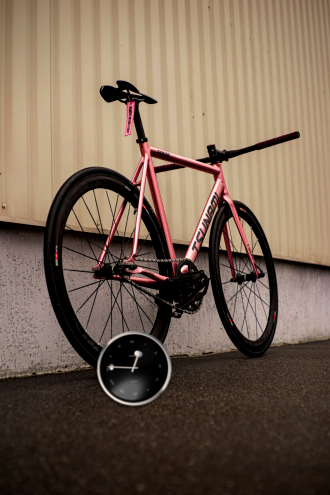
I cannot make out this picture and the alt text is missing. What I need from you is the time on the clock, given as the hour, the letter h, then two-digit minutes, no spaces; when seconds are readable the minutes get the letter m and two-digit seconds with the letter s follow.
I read 12h46
